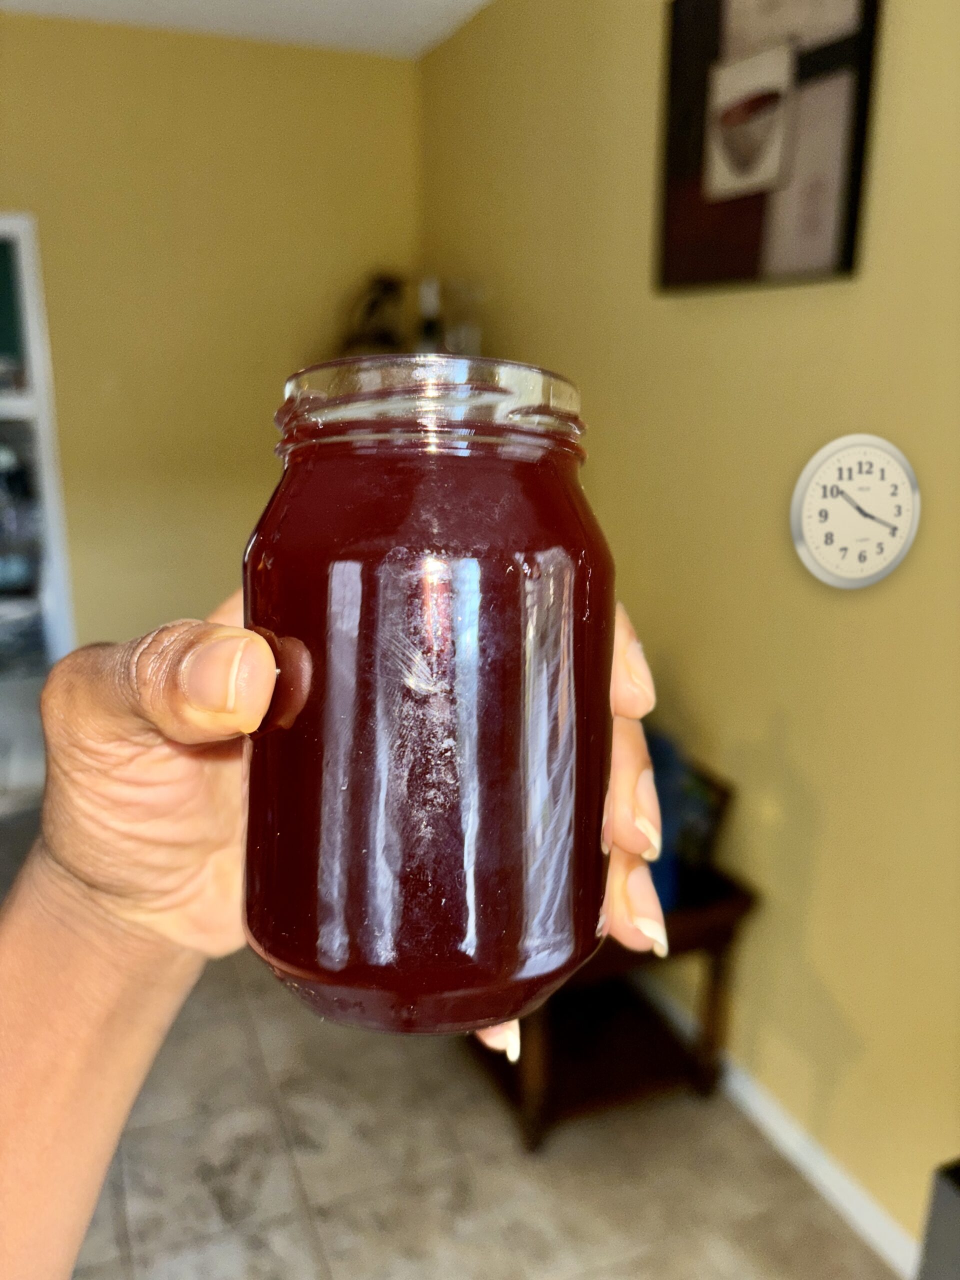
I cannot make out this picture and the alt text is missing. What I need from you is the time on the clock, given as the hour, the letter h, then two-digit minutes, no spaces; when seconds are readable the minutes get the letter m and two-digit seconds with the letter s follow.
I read 10h19
